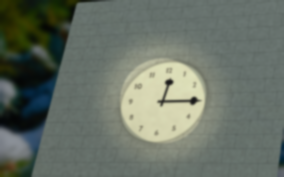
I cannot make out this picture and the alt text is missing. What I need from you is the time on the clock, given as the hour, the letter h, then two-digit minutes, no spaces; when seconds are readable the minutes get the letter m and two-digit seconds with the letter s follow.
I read 12h15
